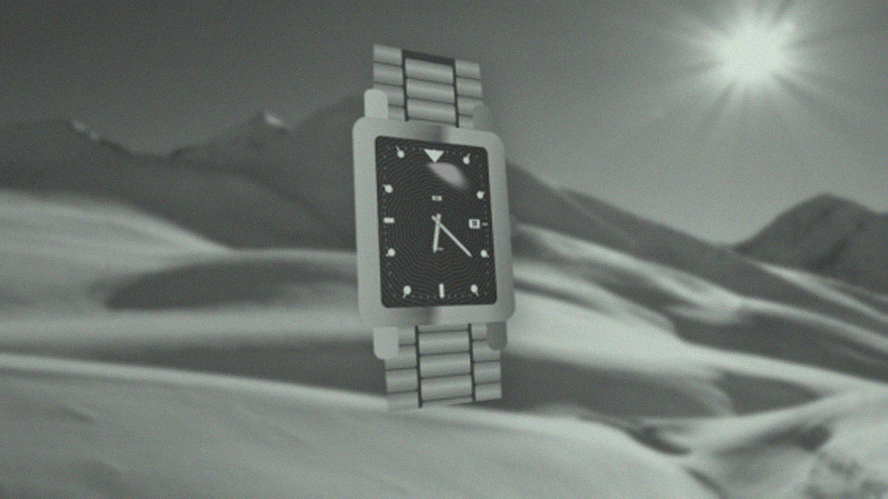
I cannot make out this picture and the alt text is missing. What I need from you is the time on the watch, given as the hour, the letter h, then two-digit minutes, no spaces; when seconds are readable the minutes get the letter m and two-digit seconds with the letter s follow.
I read 6h22
